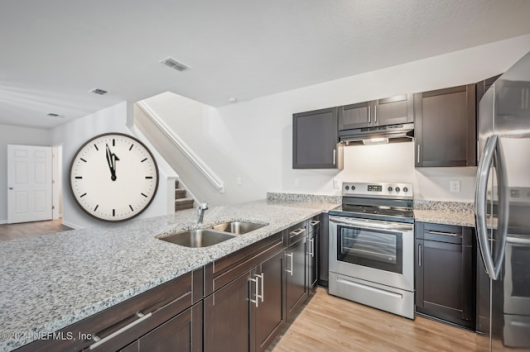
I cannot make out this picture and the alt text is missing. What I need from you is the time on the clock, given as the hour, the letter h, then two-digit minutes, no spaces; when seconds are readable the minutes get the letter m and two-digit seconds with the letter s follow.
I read 11h58
